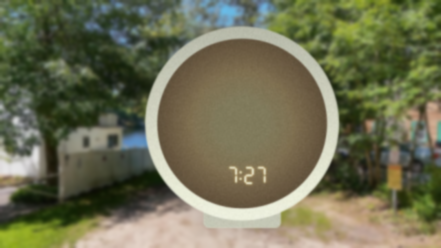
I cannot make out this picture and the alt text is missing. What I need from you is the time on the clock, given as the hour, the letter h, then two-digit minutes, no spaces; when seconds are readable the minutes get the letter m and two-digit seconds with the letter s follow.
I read 7h27
